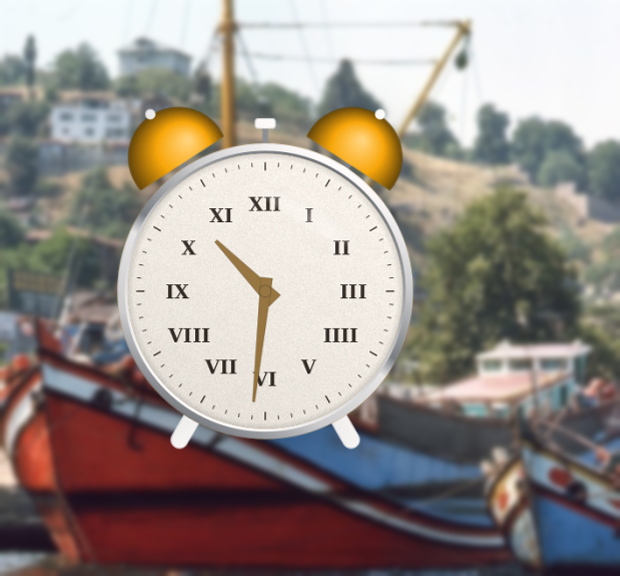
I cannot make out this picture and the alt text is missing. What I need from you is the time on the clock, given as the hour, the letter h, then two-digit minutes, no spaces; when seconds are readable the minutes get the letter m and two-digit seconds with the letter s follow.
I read 10h31
